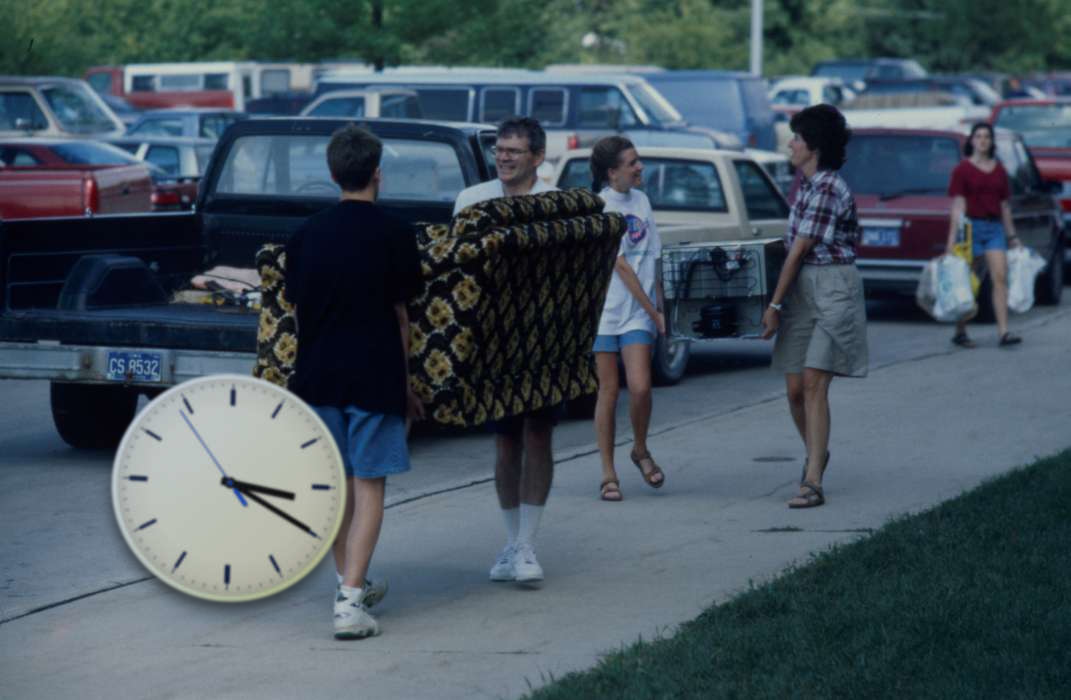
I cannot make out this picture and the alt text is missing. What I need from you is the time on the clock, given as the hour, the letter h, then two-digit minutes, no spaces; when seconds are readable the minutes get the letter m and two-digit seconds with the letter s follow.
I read 3h19m54s
